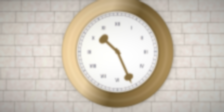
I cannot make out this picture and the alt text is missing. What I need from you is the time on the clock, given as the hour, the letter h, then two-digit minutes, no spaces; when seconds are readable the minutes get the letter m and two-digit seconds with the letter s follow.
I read 10h26
